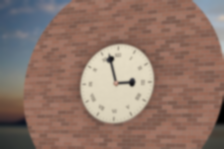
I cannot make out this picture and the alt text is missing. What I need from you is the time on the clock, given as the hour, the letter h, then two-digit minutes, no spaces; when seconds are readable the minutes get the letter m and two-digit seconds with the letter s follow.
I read 2h57
